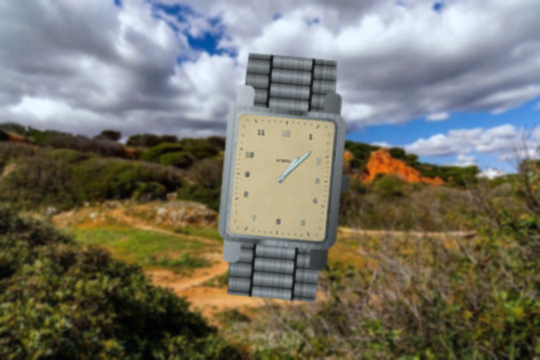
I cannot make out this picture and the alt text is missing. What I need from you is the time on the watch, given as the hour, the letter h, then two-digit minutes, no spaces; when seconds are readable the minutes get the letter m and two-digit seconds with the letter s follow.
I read 1h07
